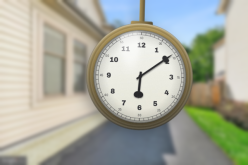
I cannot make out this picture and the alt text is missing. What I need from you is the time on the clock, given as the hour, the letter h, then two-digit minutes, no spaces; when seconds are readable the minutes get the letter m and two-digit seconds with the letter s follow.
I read 6h09
